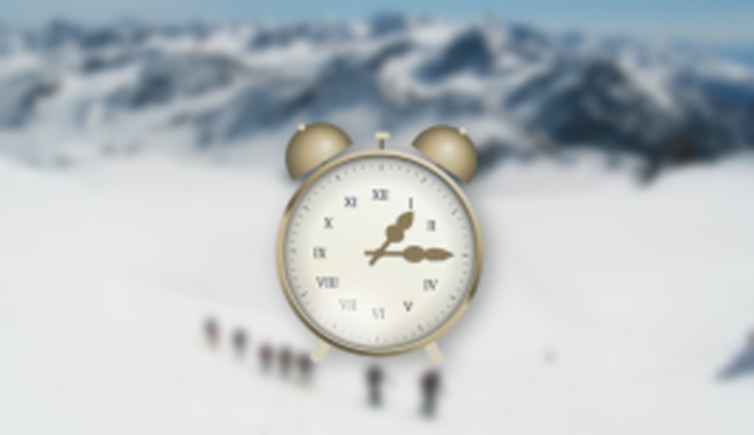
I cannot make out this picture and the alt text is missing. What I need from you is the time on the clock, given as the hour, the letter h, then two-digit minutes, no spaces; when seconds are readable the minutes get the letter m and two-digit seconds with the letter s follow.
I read 1h15
